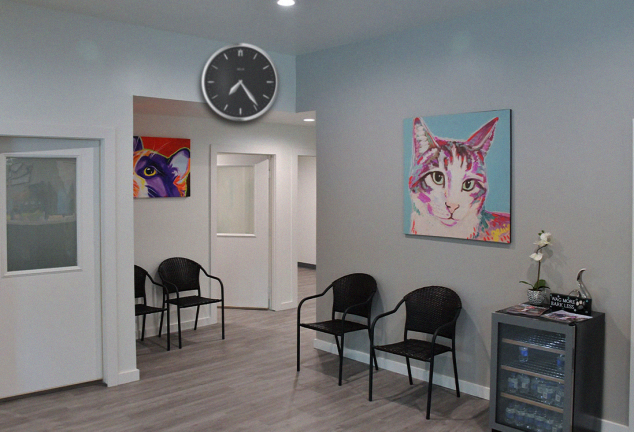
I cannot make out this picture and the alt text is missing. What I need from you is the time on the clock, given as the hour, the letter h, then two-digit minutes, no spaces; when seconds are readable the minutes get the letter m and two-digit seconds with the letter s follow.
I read 7h24
